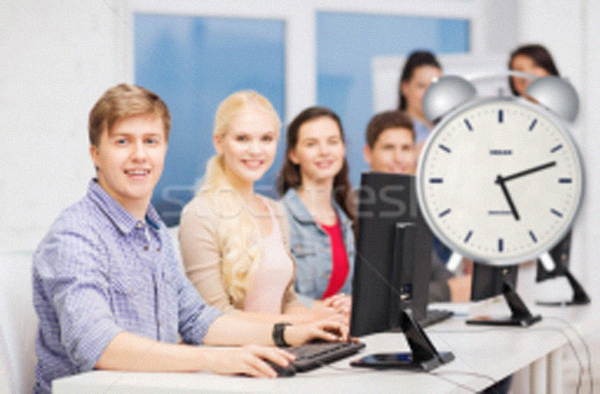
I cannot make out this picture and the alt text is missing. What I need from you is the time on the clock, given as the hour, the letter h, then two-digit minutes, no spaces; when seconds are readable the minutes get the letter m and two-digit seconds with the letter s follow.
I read 5h12
